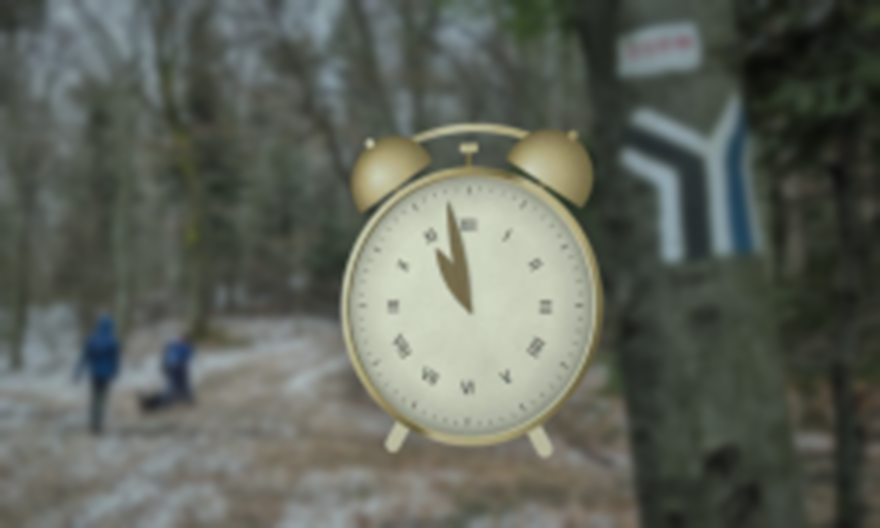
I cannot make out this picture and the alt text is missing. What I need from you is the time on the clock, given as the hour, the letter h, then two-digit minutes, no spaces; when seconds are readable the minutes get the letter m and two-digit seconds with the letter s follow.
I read 10h58
